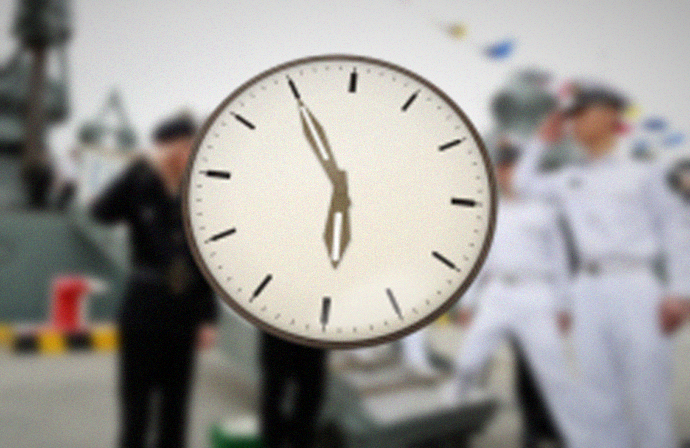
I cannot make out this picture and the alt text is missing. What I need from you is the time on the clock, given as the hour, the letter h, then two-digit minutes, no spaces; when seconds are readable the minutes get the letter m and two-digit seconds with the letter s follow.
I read 5h55
